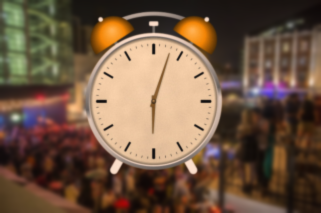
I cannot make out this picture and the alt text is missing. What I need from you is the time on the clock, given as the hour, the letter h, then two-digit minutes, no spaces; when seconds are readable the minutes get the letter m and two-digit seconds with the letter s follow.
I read 6h03
